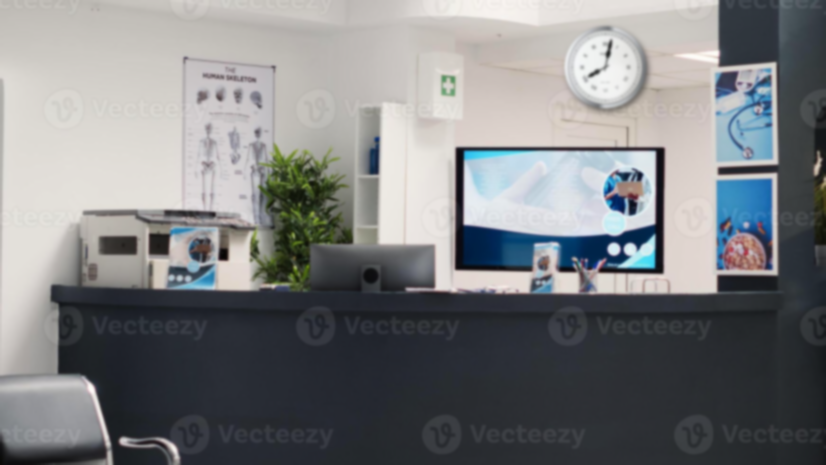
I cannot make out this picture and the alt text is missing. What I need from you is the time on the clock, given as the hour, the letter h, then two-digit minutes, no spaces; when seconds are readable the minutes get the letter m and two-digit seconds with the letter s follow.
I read 8h02
